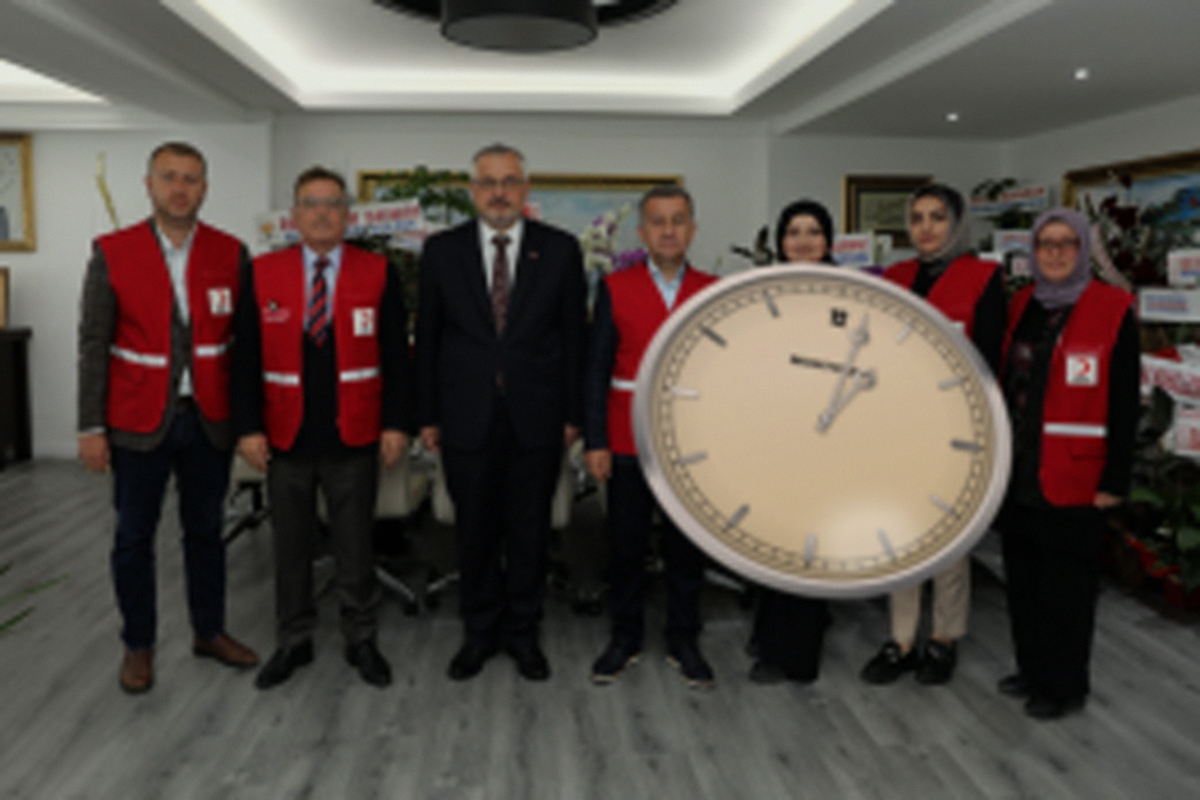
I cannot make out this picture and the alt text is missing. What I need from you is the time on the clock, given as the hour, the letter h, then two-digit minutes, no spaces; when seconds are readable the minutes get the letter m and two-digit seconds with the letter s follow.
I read 1h02
